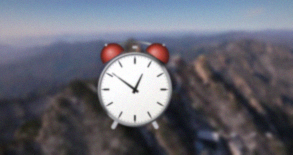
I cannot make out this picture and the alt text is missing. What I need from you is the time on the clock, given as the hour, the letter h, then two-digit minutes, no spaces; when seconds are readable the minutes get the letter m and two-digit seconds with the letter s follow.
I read 12h51
